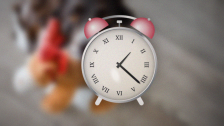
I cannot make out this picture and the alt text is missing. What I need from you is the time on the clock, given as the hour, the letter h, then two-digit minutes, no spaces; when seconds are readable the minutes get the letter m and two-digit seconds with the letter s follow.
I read 1h22
